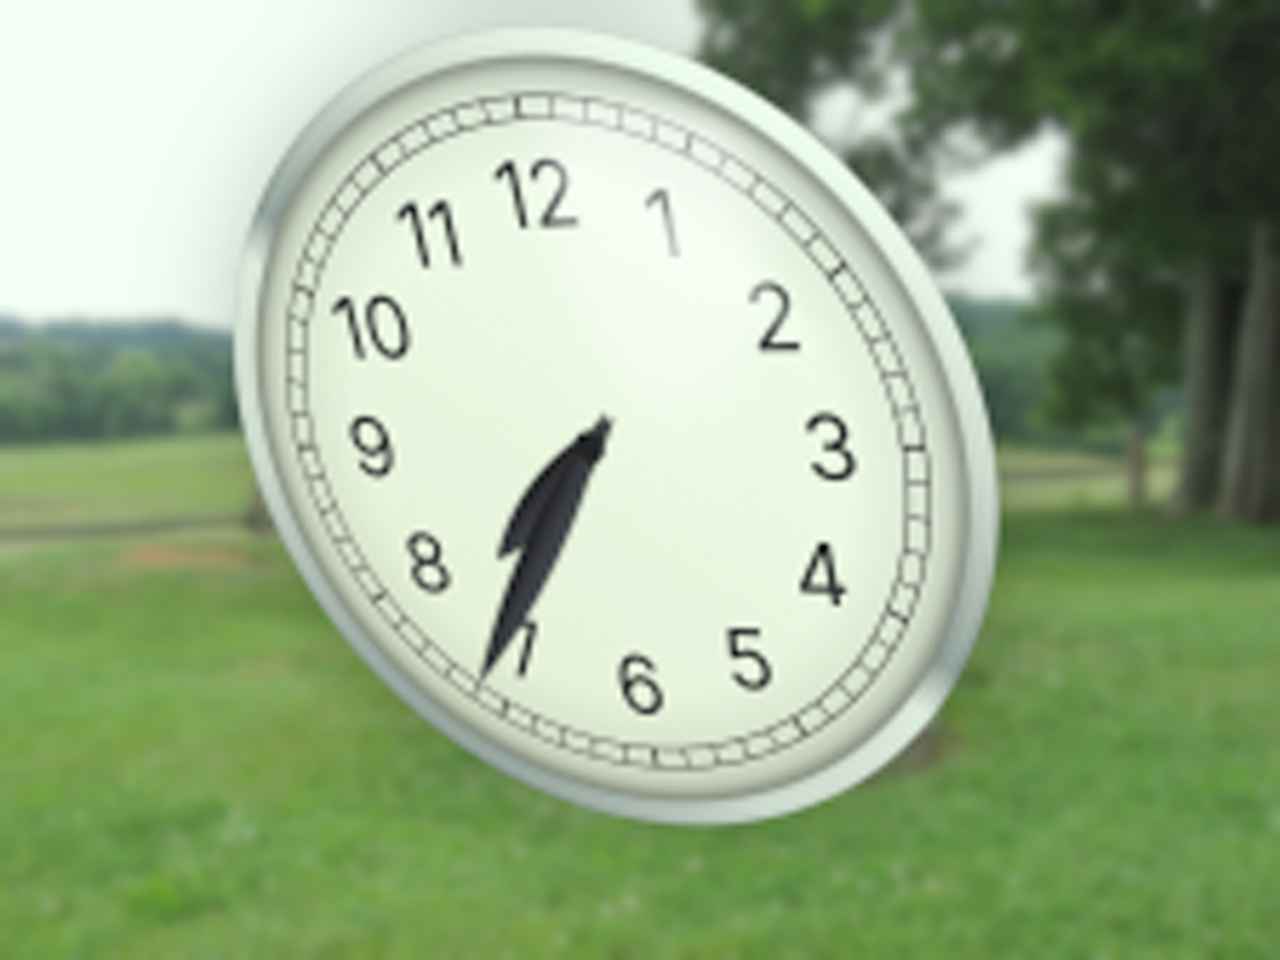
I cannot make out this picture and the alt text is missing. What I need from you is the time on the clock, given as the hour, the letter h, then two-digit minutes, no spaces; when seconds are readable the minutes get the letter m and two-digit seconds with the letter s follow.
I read 7h36
